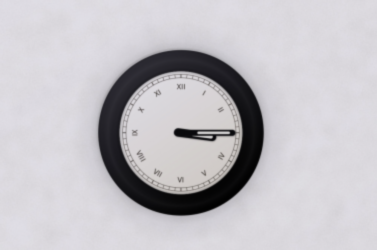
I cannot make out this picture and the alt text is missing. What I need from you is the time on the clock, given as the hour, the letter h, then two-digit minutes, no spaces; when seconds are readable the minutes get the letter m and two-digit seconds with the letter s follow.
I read 3h15
